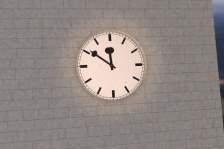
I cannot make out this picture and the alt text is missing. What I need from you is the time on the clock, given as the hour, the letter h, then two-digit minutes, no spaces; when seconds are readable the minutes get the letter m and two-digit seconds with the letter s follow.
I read 11h51
